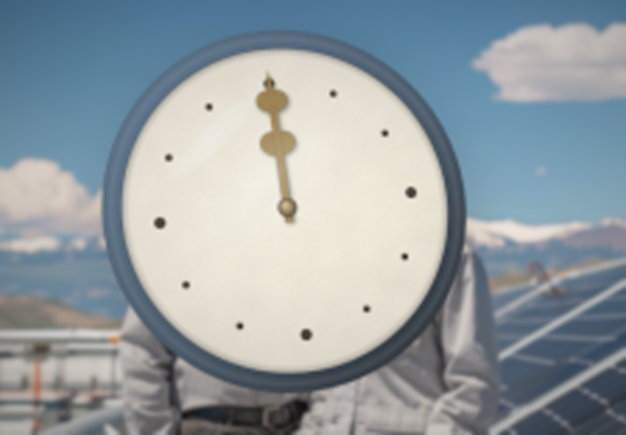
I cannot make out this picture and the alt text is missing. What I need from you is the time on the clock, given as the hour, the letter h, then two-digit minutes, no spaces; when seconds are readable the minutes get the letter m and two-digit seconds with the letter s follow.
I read 12h00
